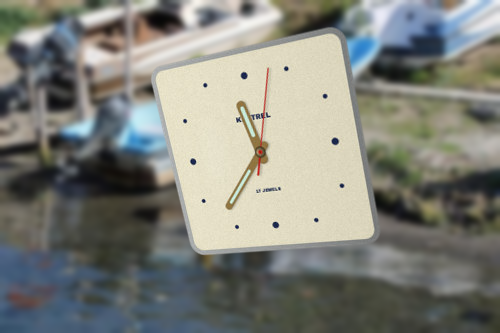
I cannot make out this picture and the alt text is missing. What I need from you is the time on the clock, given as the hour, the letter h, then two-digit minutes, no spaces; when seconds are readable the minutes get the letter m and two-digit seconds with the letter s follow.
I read 11h37m03s
